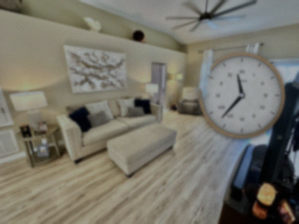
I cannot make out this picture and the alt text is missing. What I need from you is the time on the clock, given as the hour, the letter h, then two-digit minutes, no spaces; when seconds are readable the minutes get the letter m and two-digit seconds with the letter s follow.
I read 11h37
